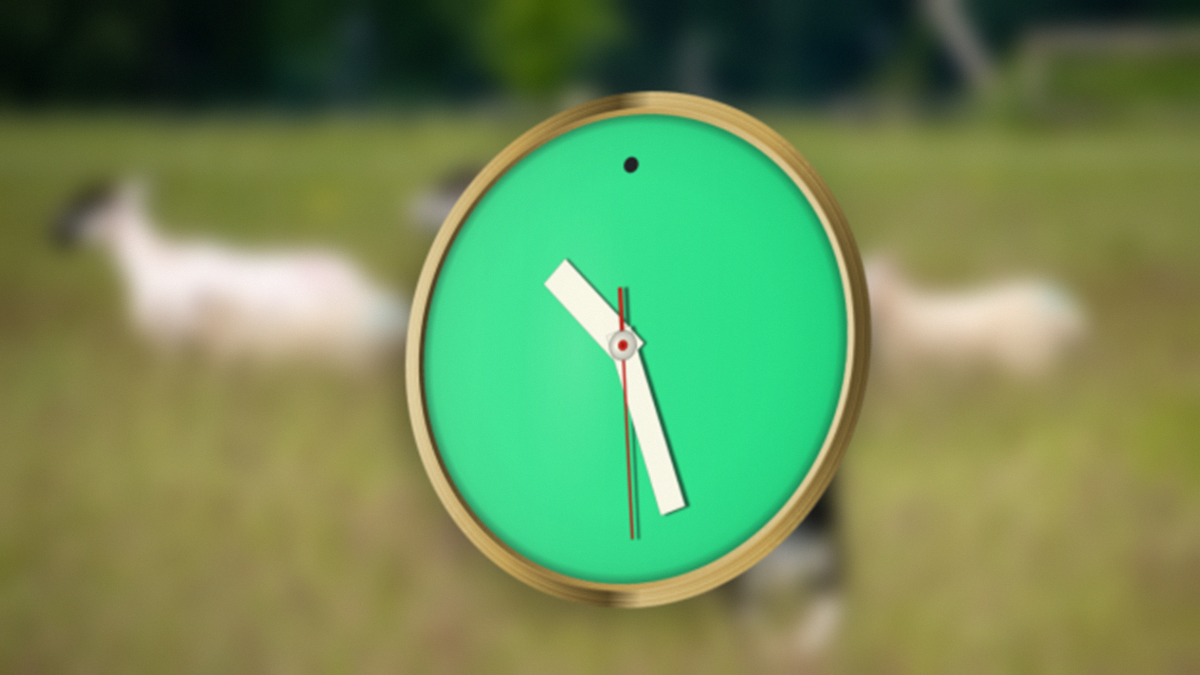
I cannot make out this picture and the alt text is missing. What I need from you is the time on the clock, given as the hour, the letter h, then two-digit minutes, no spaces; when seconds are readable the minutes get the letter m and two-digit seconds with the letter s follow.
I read 10h26m29s
